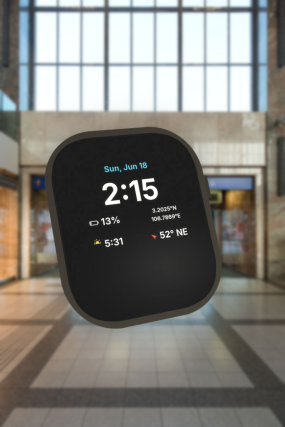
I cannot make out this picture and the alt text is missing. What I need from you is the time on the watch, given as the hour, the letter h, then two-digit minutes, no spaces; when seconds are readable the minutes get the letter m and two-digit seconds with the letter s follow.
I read 2h15
